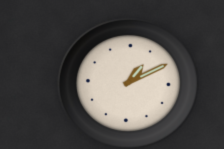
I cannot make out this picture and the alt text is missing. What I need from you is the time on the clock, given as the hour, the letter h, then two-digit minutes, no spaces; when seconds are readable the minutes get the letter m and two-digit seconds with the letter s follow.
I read 1h10
